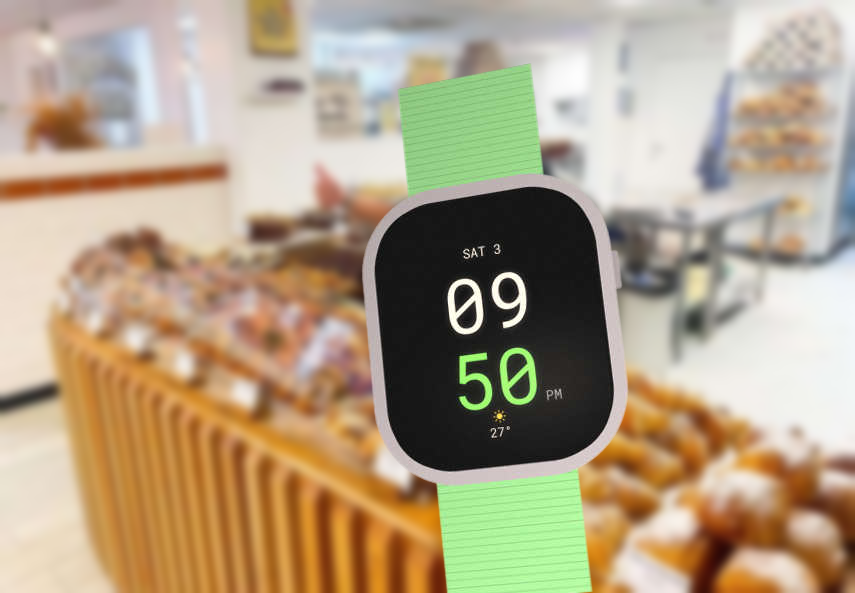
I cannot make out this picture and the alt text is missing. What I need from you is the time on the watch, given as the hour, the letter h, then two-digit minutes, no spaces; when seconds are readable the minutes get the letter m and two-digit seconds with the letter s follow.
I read 9h50
